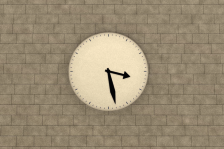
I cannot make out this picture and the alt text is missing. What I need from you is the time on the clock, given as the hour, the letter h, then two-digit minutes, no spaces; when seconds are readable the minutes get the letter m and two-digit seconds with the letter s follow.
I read 3h28
